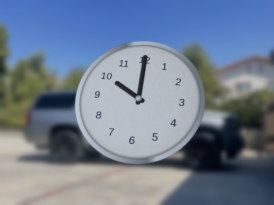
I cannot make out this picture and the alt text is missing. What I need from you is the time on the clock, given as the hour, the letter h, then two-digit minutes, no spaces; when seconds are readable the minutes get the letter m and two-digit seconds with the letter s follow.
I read 10h00
